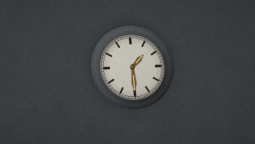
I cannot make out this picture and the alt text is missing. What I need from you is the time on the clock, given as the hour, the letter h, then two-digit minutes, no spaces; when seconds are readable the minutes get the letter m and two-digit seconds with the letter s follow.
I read 1h30
